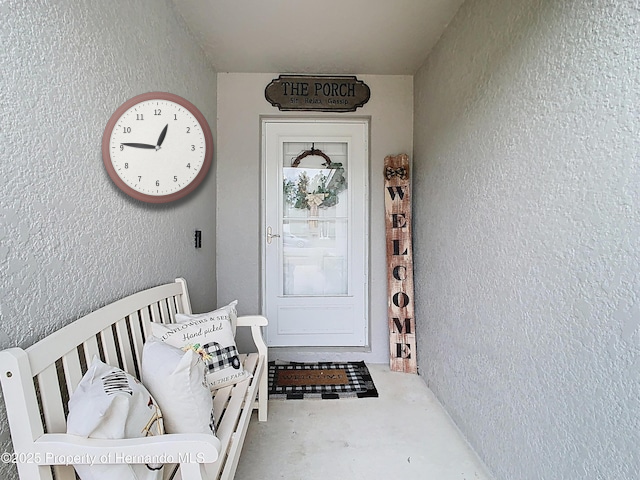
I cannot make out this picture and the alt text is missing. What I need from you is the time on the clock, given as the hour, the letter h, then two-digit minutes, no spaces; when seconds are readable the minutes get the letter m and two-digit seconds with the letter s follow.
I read 12h46
